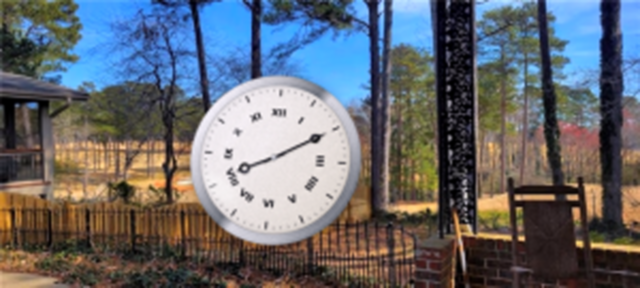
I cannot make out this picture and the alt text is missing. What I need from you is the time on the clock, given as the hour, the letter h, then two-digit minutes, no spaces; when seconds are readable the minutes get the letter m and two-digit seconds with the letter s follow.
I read 8h10
